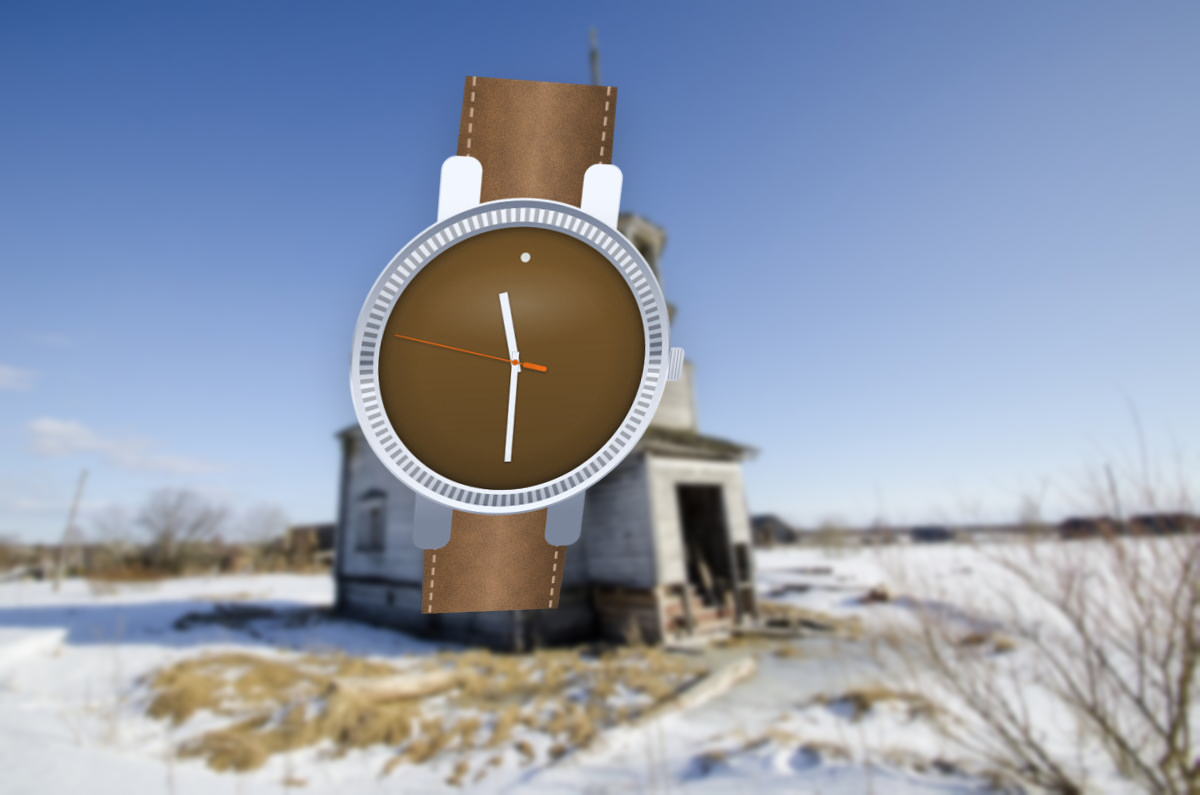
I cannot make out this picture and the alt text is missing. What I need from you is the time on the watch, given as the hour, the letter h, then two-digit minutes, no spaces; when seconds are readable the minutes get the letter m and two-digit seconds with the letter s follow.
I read 11h29m47s
